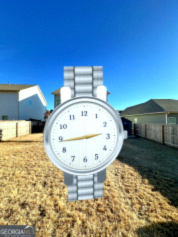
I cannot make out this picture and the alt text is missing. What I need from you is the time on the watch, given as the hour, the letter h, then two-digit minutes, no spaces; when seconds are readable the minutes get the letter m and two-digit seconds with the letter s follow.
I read 2h44
